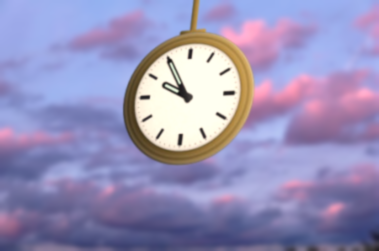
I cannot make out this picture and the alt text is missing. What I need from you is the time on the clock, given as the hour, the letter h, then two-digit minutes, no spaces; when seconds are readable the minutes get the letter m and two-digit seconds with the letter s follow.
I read 9h55
